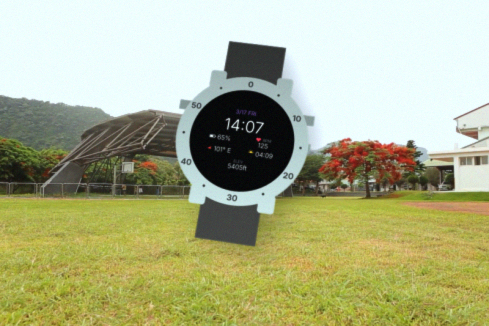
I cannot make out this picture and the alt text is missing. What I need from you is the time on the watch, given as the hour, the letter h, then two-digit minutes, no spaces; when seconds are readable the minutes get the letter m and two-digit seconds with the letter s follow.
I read 14h07
